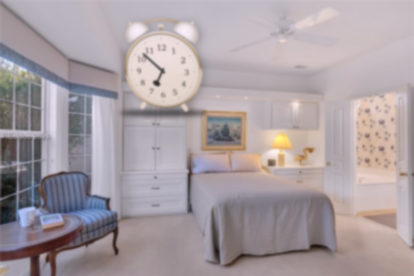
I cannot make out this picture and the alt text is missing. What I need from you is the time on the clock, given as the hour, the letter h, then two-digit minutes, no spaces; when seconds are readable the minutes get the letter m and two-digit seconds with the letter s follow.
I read 6h52
